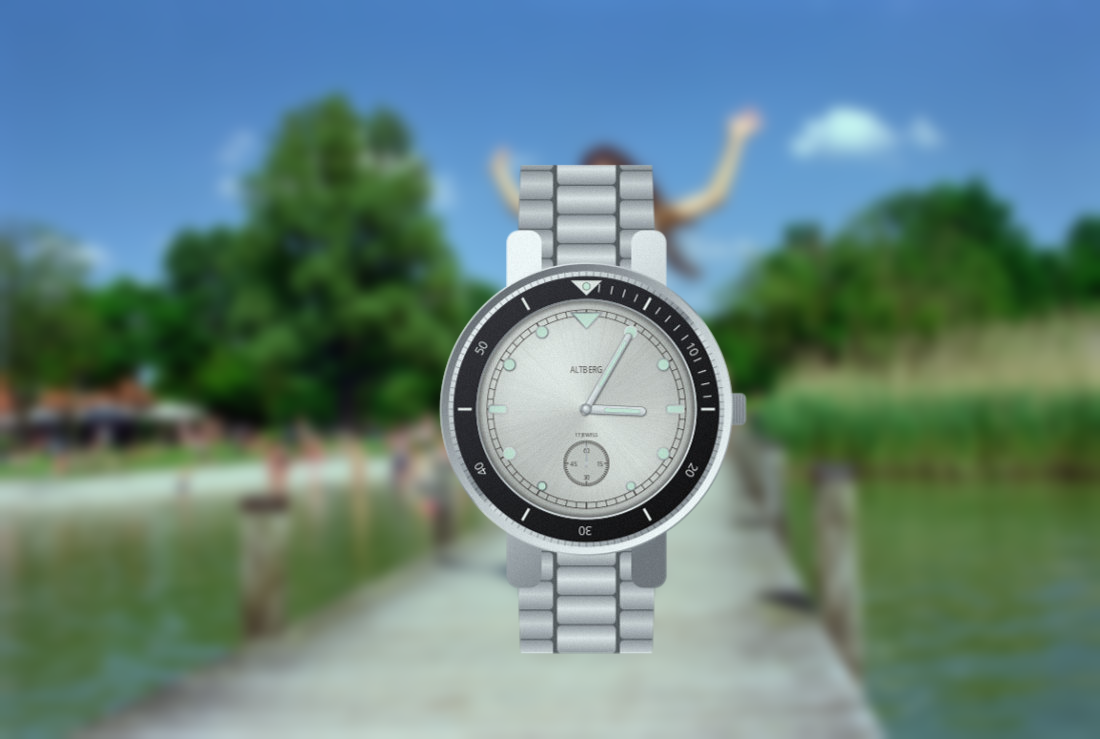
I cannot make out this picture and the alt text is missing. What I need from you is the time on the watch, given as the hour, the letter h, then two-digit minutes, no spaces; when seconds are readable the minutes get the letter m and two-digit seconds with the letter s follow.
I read 3h05
